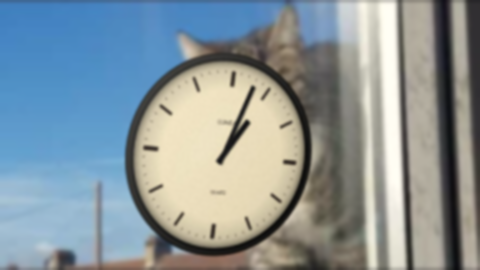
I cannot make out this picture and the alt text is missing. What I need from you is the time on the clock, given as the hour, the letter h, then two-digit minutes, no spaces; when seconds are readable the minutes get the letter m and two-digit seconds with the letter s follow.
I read 1h03
